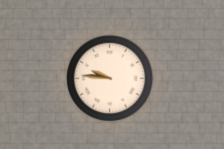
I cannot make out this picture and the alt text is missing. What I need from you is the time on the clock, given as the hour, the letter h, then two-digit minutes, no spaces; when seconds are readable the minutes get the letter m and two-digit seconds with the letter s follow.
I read 9h46
